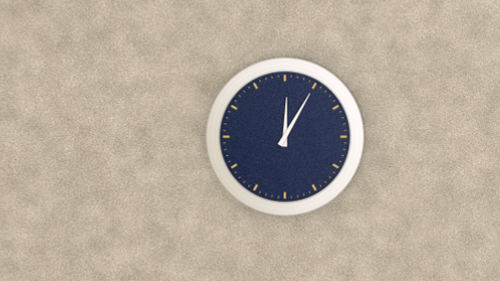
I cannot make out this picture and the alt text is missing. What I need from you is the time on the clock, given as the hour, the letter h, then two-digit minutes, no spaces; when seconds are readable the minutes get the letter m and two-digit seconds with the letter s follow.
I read 12h05
